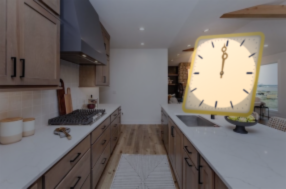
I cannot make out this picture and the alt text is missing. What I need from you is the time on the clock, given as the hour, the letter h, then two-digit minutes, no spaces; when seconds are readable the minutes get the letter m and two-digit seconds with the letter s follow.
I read 11h59
